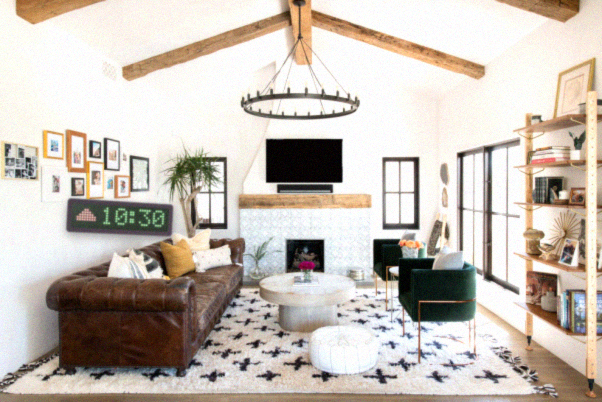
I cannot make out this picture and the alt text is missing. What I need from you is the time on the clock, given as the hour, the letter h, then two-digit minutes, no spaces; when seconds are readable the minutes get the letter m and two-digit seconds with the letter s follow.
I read 10h30
